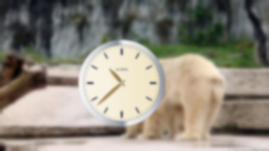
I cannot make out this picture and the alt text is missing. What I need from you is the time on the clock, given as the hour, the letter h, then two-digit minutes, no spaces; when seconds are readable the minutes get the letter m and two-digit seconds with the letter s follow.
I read 10h38
